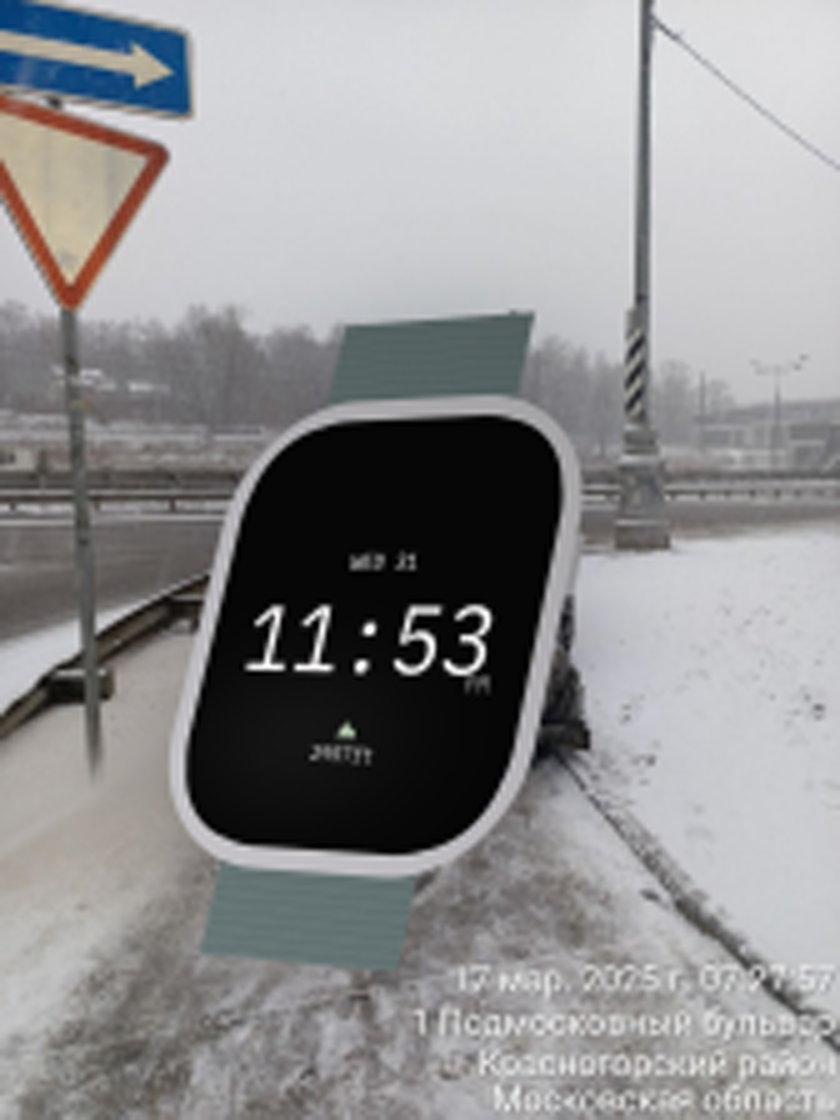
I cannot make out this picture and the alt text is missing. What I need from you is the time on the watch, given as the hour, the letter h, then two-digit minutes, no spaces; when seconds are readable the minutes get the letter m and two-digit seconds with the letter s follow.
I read 11h53
